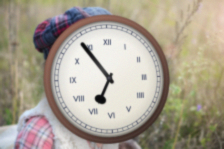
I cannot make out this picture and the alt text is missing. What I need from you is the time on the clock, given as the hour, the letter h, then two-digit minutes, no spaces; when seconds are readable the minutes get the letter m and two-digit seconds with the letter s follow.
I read 6h54
